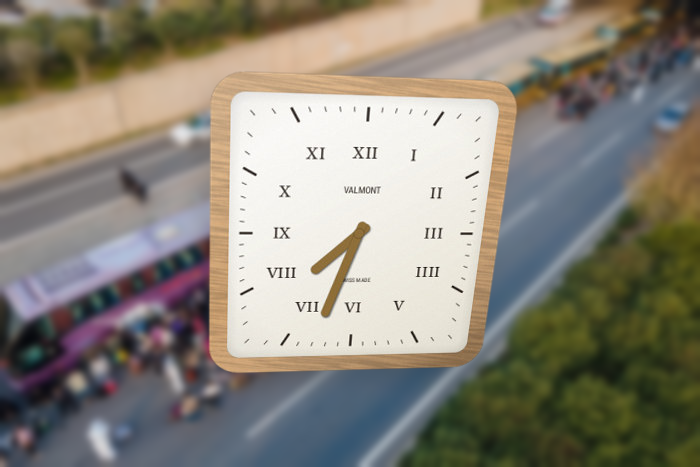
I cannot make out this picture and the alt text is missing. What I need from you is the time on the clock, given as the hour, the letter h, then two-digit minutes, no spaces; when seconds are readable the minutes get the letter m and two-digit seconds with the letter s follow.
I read 7h33
